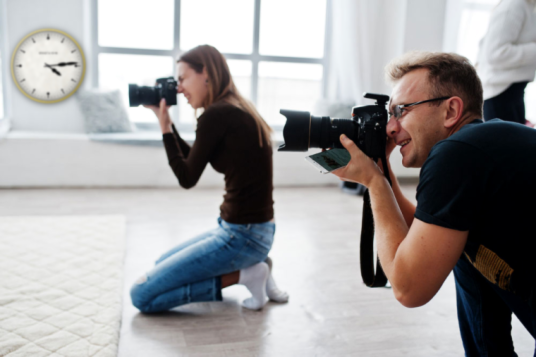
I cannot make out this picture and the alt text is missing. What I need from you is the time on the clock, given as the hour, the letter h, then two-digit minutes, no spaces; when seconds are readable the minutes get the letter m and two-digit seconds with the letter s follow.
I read 4h14
